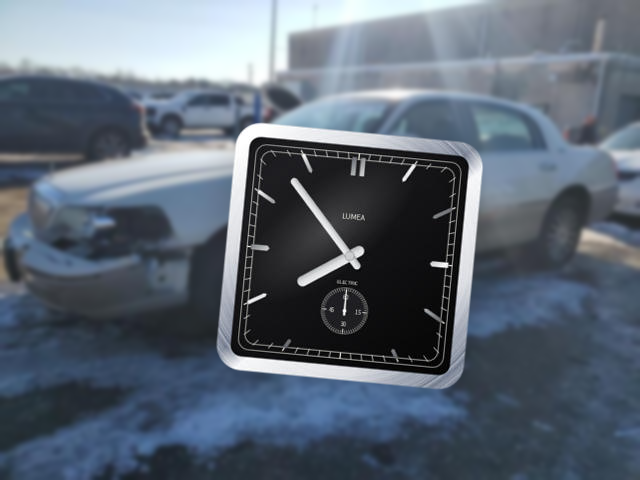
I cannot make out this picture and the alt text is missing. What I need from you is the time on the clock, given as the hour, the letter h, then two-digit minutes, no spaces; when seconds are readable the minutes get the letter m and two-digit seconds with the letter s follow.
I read 7h53
